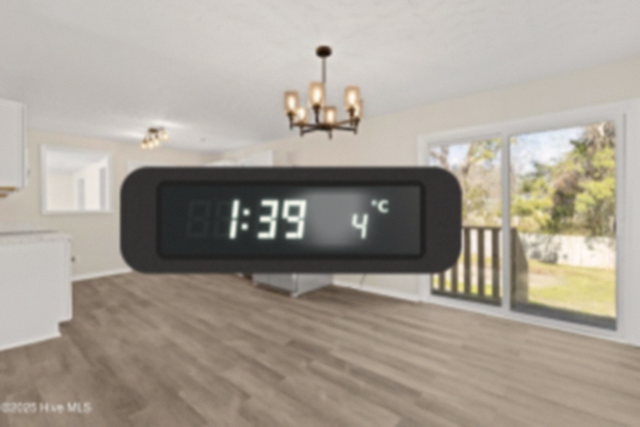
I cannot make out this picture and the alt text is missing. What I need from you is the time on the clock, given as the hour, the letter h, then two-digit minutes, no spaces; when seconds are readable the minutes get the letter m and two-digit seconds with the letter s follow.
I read 1h39
